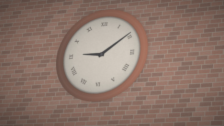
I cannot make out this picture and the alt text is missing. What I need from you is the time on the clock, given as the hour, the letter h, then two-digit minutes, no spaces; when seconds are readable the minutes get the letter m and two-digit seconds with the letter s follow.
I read 9h09
